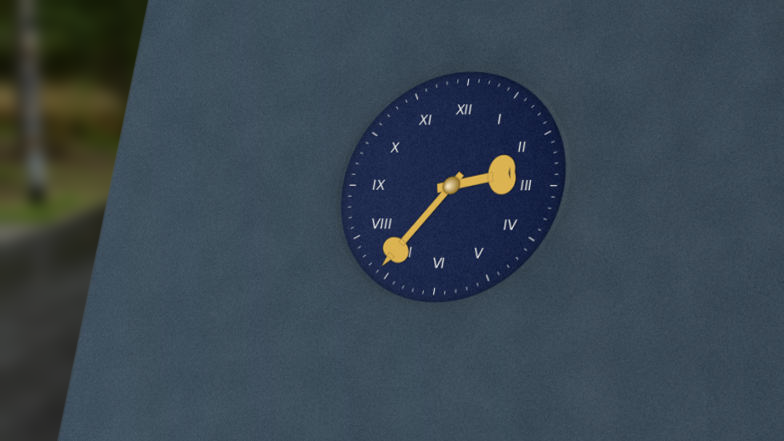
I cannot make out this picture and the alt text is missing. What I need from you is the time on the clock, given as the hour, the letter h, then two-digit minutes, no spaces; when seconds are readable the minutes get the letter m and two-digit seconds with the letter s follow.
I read 2h36
